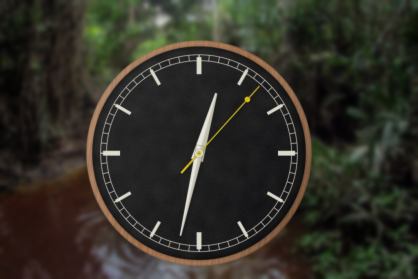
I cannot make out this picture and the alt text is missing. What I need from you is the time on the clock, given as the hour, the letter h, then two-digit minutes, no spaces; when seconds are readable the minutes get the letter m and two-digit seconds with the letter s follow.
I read 12h32m07s
